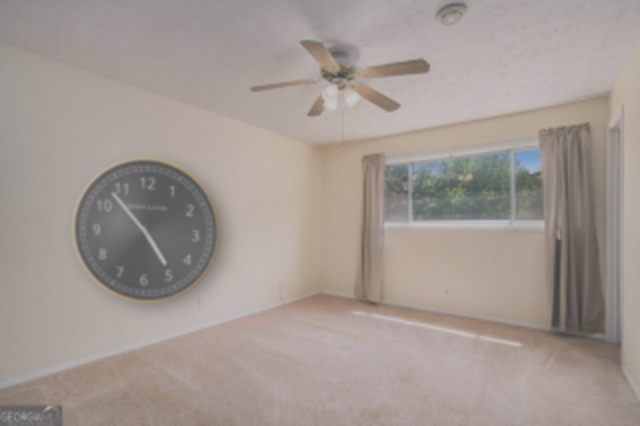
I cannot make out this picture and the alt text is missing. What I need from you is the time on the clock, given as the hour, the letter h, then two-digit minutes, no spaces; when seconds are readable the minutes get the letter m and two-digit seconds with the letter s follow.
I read 4h53
